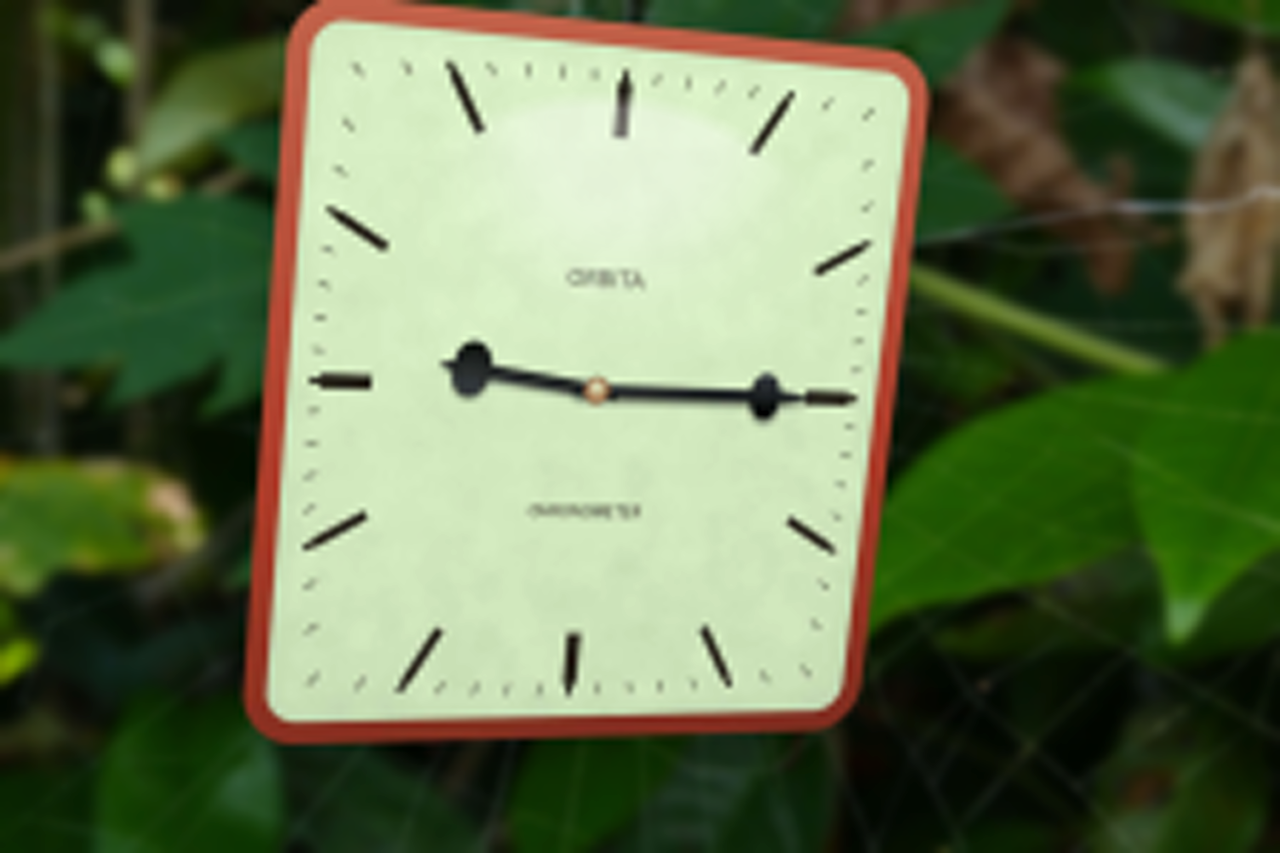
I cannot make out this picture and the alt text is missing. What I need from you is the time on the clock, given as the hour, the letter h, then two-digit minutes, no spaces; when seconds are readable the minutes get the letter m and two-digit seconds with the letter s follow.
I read 9h15
